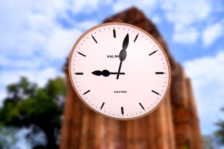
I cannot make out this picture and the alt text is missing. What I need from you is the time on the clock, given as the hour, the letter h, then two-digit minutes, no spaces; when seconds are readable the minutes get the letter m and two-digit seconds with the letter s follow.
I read 9h03
